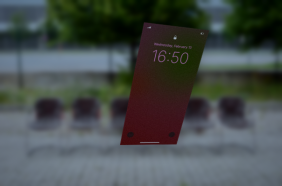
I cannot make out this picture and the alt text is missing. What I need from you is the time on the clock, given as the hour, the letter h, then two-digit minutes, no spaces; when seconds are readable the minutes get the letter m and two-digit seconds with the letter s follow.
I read 16h50
